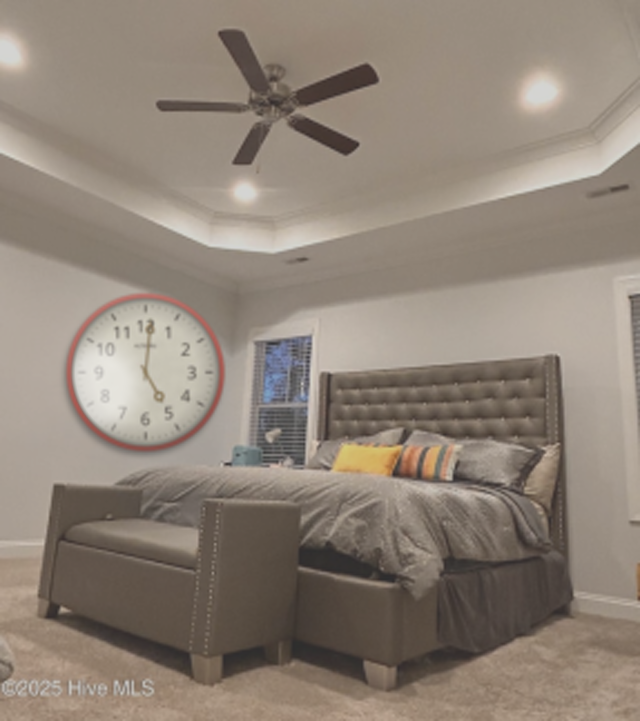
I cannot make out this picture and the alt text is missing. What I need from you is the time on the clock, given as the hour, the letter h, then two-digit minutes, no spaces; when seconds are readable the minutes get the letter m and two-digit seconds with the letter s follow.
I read 5h01
